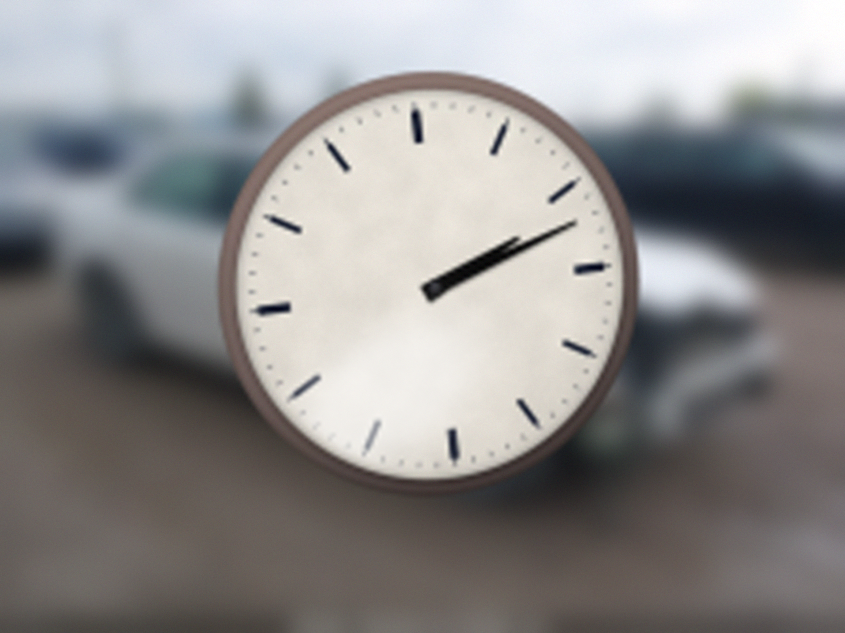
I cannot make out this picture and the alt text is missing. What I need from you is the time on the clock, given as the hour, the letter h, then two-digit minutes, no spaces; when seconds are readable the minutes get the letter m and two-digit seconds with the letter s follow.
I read 2h12
